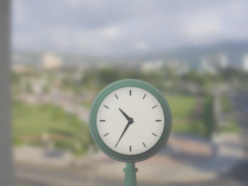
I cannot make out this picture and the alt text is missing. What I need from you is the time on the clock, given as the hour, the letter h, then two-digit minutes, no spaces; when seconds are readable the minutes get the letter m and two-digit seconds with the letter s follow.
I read 10h35
